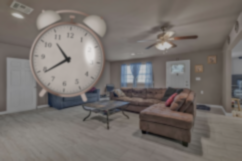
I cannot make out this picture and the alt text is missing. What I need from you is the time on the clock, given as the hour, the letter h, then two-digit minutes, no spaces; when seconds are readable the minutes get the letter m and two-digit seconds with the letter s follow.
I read 10h39
